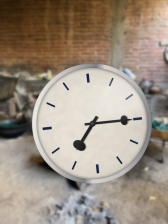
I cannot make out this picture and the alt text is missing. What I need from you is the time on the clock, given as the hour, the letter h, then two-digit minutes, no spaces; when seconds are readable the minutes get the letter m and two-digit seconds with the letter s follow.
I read 7h15
